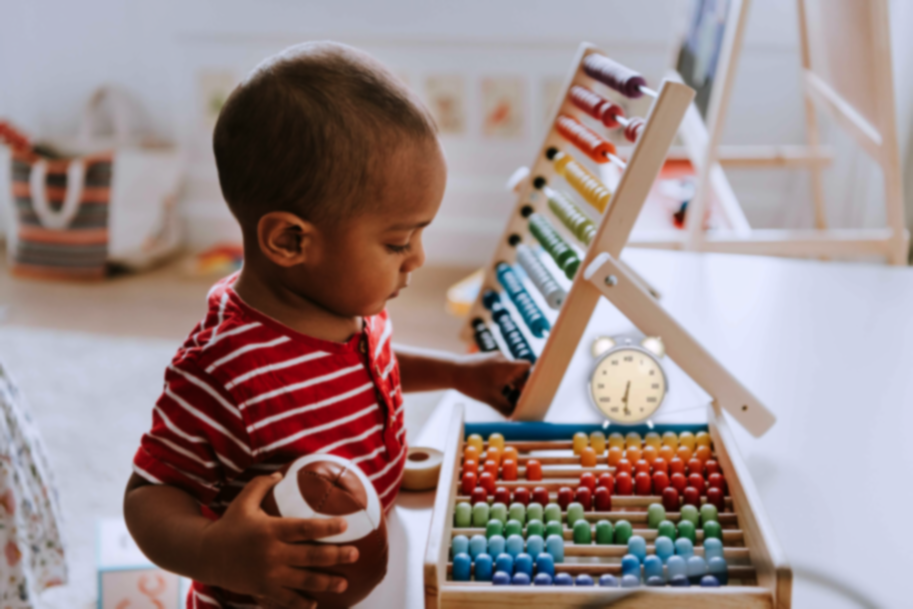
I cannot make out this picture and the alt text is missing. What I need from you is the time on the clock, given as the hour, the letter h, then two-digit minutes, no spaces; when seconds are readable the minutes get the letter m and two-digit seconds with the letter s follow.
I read 6h31
